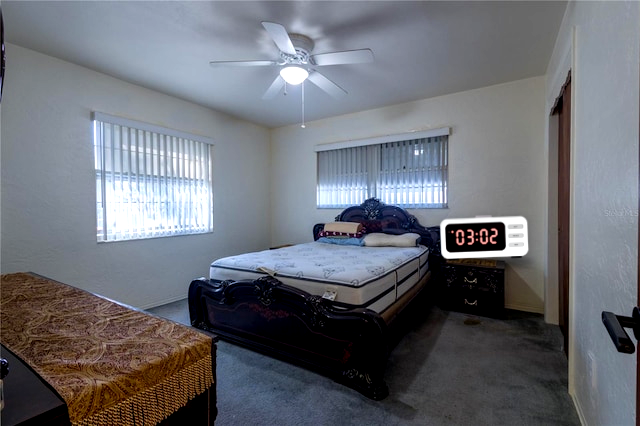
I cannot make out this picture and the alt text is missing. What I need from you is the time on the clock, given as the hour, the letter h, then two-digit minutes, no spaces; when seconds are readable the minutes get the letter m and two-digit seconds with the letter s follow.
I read 3h02
